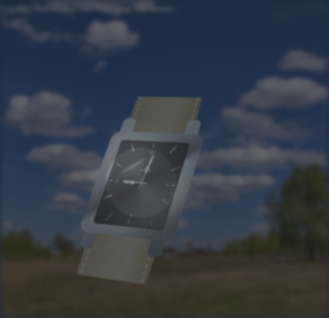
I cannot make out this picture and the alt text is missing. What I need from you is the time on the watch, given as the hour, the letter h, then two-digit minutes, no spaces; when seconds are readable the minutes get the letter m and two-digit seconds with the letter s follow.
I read 9h01
